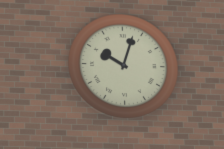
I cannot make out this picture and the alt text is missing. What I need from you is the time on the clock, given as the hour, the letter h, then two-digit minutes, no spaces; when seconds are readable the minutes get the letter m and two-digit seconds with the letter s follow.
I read 10h03
